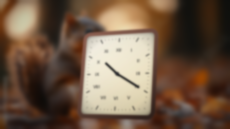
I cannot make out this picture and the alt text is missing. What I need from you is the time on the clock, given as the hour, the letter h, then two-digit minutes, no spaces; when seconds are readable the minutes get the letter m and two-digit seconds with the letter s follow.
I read 10h20
